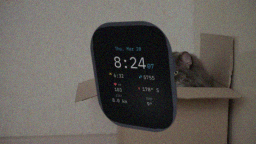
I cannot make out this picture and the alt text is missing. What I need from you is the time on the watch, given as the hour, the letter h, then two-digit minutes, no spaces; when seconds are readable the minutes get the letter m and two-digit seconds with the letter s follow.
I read 8h24
